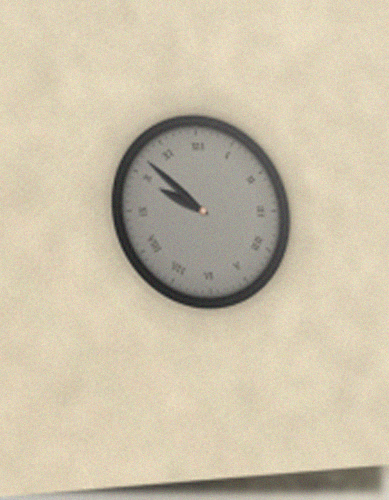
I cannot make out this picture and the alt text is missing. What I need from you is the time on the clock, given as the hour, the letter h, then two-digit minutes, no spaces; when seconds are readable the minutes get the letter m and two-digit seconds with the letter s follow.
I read 9h52
